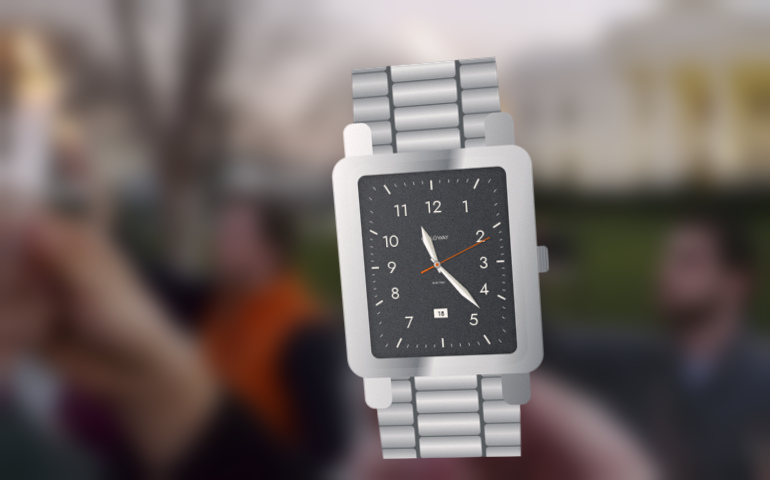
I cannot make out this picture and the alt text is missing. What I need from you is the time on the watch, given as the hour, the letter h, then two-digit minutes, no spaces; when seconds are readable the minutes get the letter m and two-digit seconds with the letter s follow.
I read 11h23m11s
